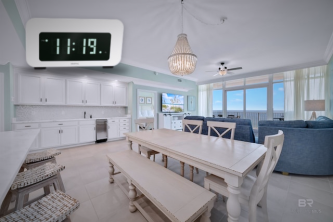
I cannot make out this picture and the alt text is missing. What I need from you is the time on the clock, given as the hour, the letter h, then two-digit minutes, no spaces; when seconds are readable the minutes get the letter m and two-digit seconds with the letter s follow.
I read 11h19
